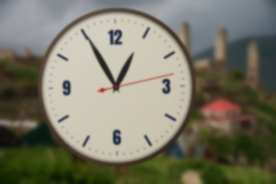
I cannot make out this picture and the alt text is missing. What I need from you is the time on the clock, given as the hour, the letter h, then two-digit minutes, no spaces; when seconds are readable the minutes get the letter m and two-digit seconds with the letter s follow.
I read 12h55m13s
